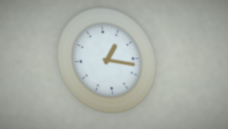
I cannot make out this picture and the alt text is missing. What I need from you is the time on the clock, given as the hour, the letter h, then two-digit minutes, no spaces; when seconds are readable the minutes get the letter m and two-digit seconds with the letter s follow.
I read 1h17
